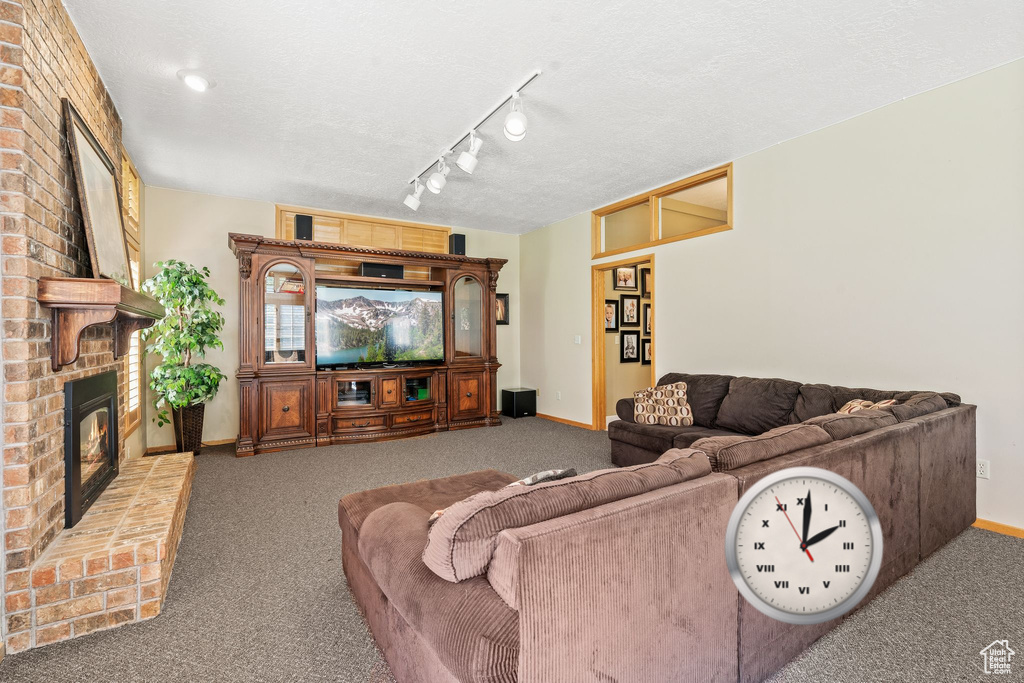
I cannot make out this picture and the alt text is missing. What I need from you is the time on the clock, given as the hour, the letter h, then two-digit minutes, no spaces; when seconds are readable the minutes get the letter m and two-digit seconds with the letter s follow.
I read 2h00m55s
